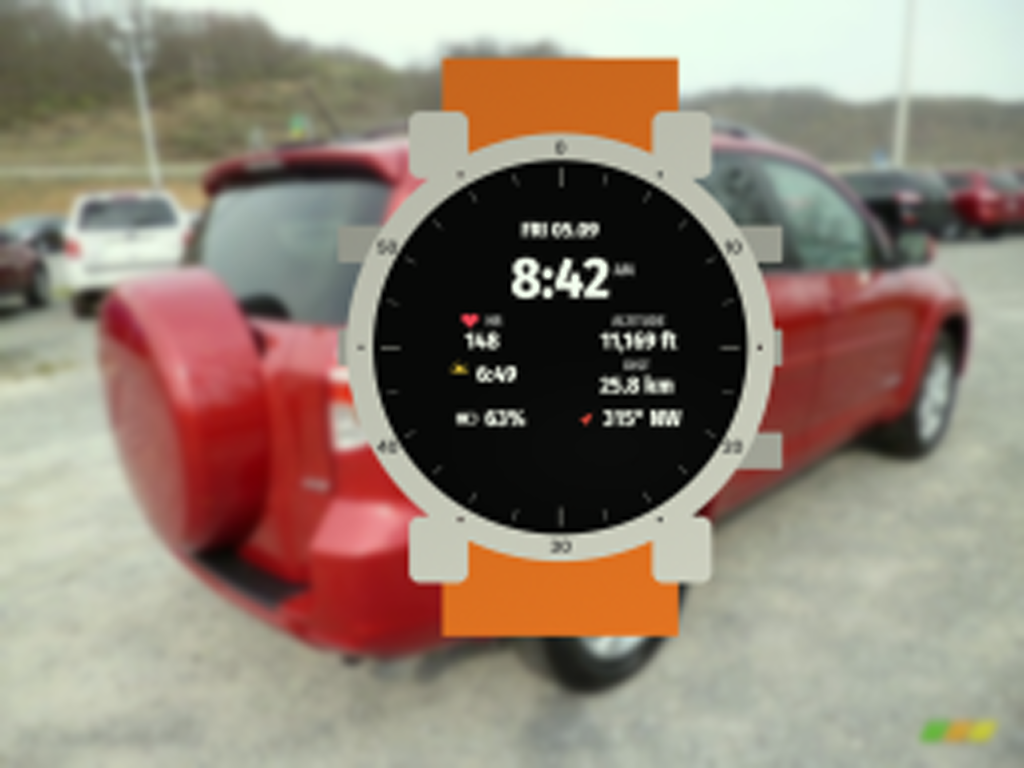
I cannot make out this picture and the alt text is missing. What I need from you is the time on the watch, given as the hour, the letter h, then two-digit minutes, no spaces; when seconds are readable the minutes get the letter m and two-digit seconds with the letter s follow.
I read 8h42
